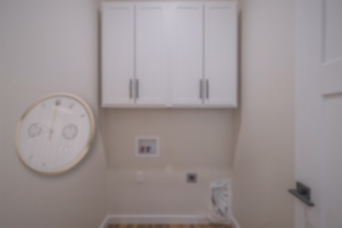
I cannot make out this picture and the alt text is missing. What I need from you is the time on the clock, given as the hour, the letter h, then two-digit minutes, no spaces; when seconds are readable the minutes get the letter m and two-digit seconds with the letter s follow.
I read 9h41
